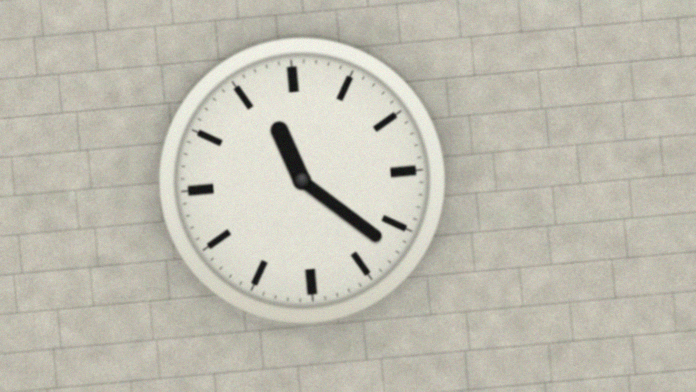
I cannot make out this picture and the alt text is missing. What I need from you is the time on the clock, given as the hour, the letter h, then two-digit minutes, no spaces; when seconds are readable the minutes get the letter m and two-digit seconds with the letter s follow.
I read 11h22
